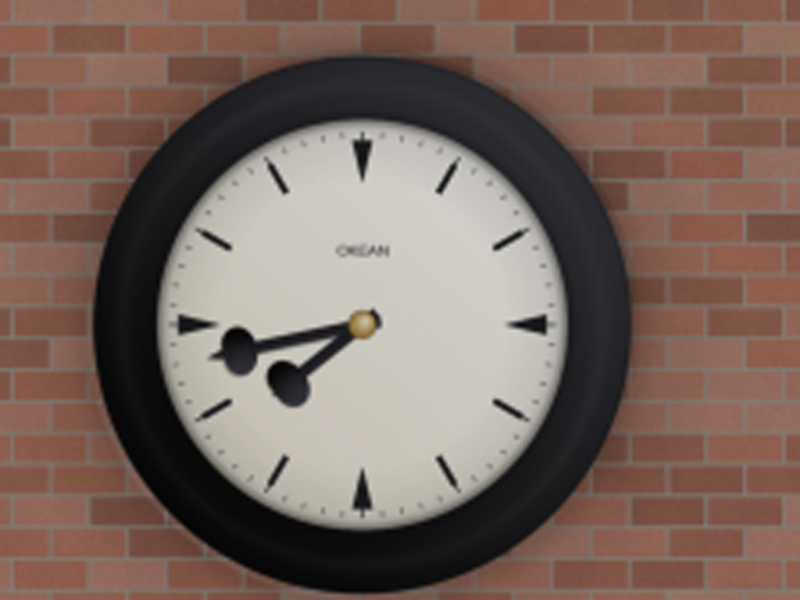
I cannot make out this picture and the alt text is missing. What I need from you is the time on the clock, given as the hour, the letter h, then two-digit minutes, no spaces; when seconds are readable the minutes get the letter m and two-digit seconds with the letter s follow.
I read 7h43
